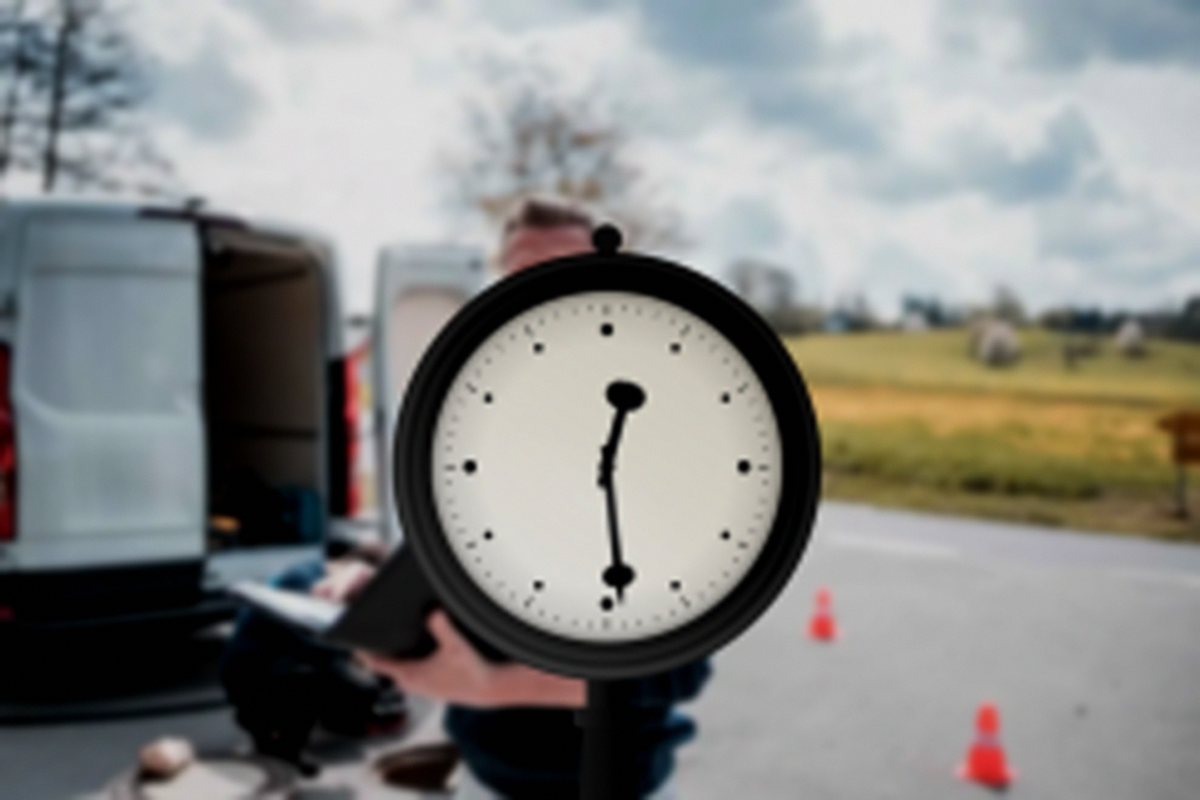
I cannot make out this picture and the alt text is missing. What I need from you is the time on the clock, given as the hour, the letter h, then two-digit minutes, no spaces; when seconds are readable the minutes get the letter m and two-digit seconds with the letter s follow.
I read 12h29
